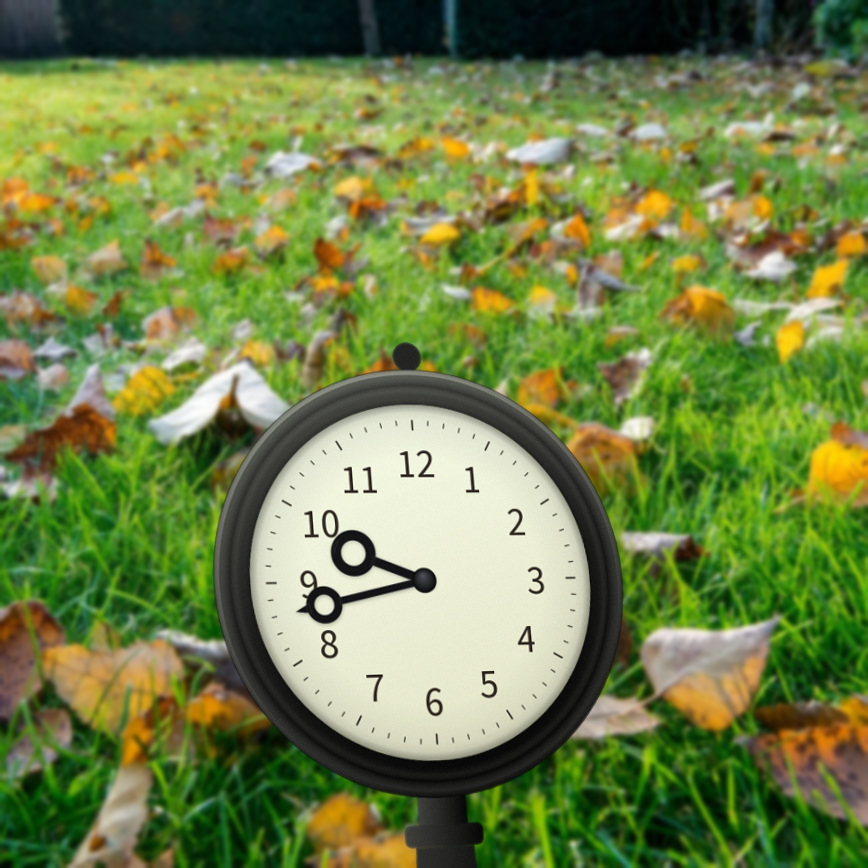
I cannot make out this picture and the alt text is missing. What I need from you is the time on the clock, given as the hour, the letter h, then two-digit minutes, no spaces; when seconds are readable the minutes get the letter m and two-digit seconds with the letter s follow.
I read 9h43
